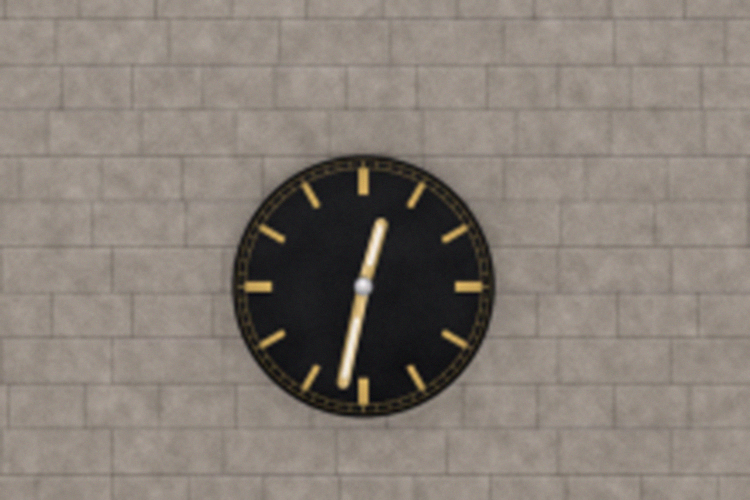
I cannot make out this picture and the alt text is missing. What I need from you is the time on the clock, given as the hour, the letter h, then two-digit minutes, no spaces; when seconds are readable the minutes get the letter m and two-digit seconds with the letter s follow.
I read 12h32
